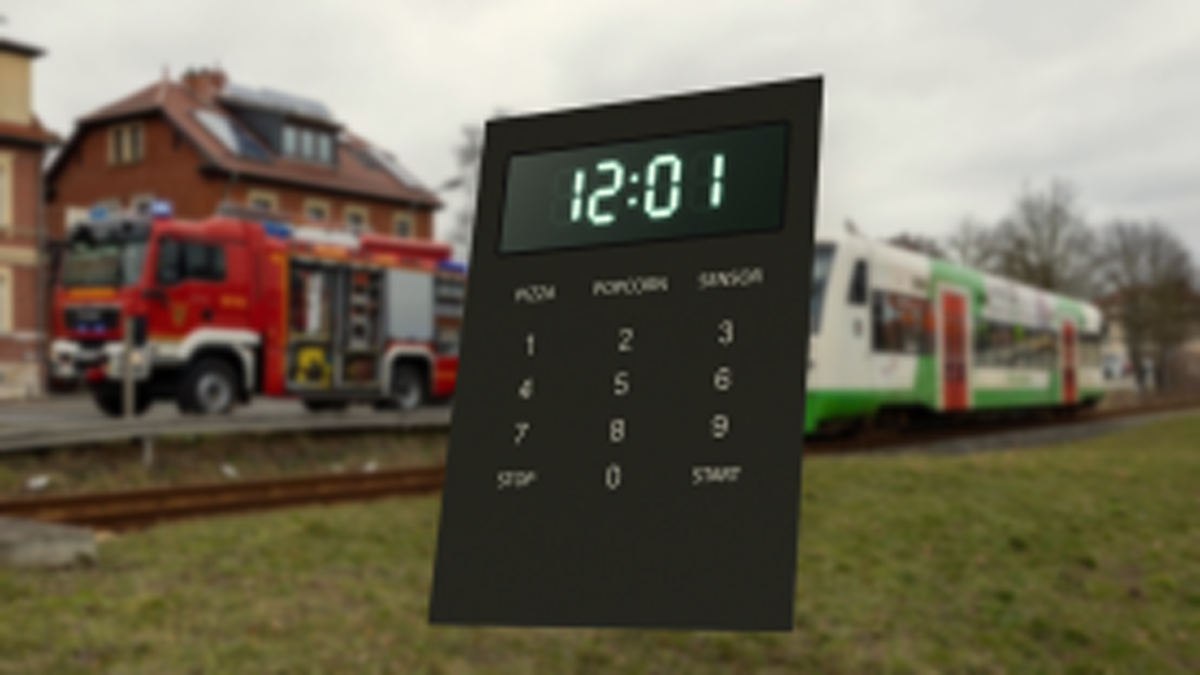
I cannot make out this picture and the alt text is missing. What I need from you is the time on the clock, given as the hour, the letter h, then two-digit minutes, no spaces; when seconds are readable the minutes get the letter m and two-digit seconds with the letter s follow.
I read 12h01
